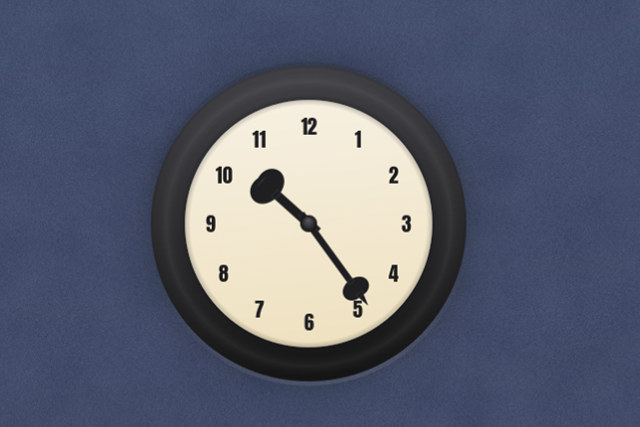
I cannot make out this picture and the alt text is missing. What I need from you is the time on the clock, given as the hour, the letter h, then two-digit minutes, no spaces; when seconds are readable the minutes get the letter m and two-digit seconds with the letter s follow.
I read 10h24
